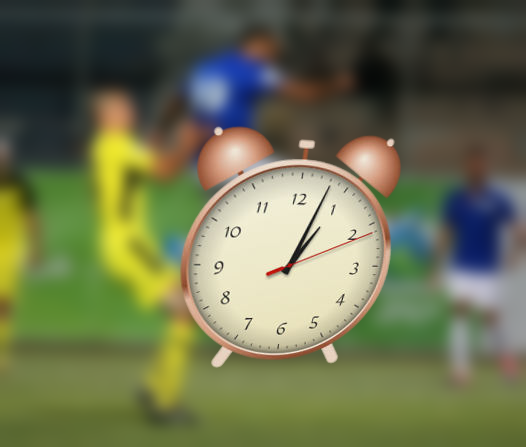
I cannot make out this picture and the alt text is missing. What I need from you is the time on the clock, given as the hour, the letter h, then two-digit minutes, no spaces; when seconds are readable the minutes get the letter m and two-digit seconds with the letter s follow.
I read 1h03m11s
